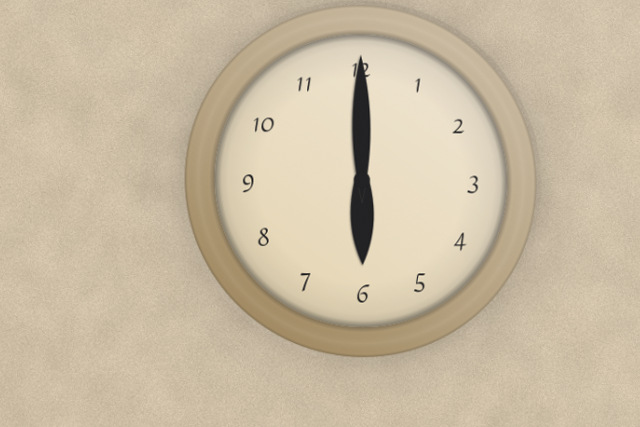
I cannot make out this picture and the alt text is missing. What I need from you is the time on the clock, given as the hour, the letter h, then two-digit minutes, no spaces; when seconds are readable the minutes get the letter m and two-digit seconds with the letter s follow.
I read 6h00
